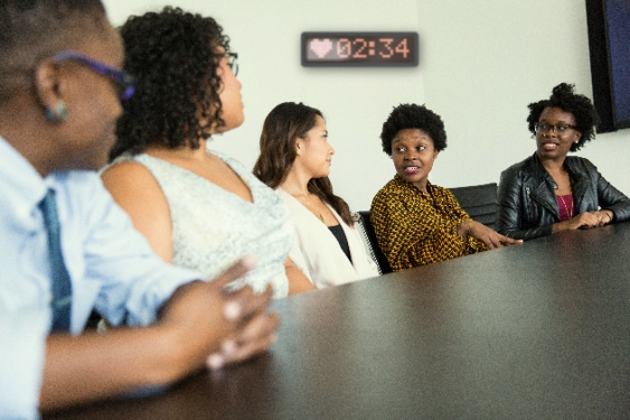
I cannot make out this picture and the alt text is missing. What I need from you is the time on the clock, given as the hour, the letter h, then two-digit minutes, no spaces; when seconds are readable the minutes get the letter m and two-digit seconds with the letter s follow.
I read 2h34
